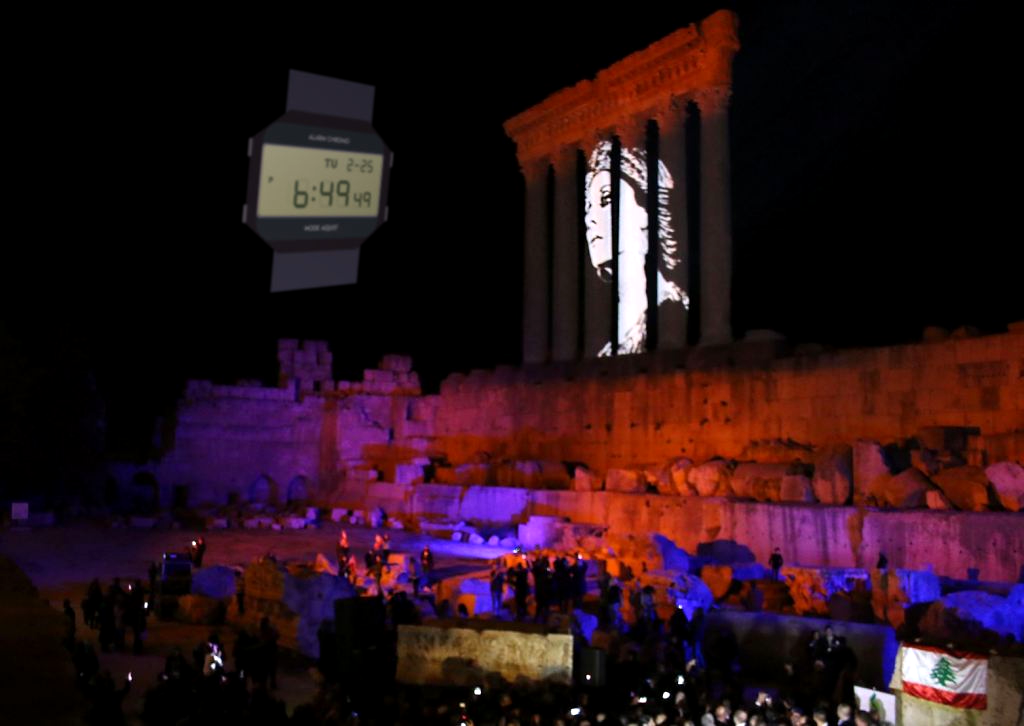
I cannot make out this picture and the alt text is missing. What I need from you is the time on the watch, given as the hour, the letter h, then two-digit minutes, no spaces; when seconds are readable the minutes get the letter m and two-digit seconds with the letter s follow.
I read 6h49m49s
